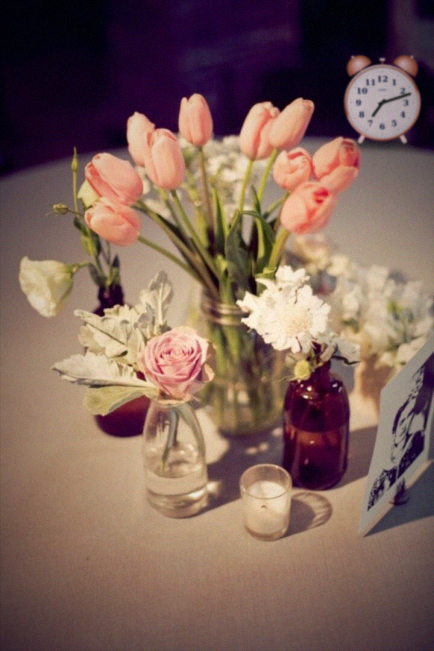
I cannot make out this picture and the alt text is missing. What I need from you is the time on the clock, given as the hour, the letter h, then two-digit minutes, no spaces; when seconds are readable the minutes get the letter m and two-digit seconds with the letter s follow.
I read 7h12
